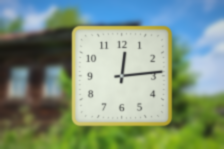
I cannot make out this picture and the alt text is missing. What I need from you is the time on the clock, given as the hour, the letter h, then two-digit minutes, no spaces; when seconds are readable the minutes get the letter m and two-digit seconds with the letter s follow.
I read 12h14
